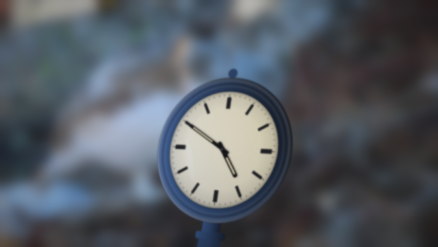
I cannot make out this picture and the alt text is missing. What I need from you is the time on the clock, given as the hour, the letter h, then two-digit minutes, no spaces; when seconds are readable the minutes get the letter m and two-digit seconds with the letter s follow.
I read 4h50
